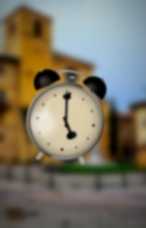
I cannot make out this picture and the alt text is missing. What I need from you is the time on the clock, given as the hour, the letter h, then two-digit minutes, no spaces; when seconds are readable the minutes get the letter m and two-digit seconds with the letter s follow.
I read 4h59
